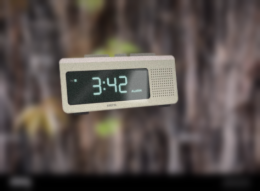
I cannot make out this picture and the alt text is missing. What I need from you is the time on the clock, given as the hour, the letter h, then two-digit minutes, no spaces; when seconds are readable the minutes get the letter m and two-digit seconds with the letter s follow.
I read 3h42
